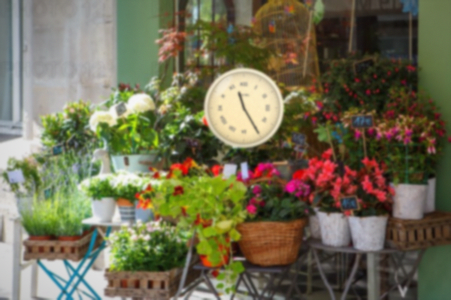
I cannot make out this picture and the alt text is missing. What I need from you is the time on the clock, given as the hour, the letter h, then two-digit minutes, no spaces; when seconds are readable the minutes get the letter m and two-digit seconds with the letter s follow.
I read 11h25
